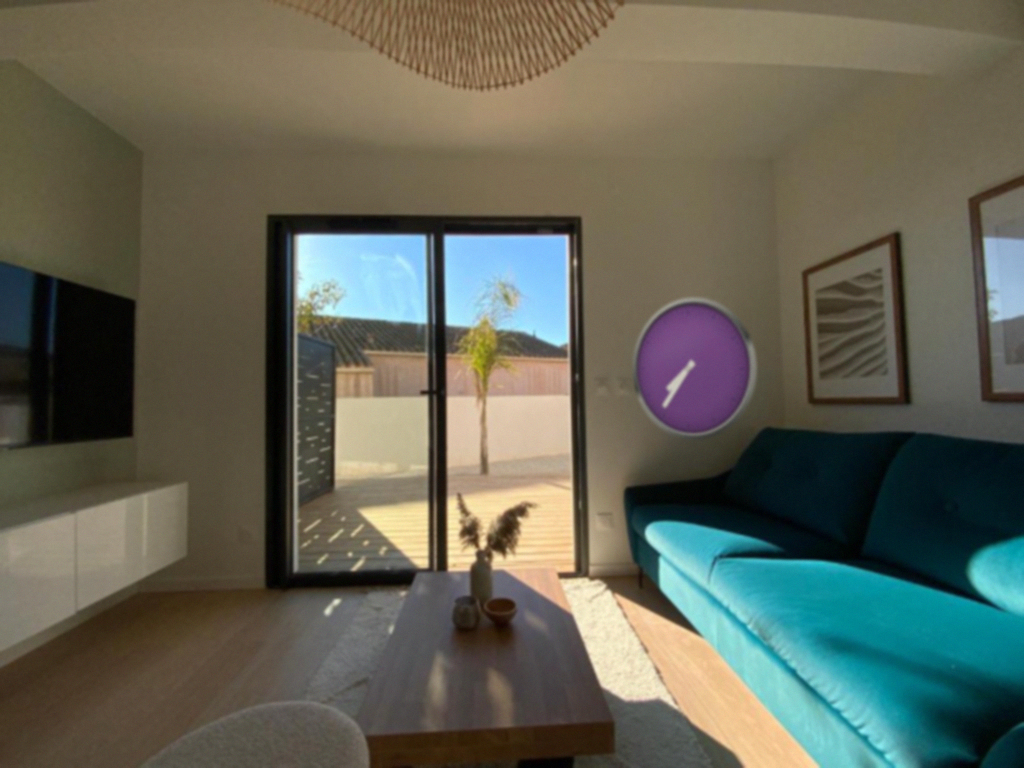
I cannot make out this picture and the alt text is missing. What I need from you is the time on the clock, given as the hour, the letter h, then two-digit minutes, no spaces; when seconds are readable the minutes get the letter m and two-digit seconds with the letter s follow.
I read 7h36
